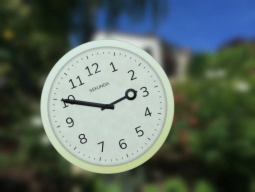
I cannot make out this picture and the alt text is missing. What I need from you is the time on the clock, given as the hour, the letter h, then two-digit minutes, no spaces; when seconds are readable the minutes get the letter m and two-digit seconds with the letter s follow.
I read 2h50
